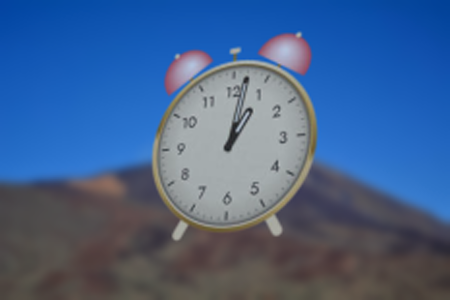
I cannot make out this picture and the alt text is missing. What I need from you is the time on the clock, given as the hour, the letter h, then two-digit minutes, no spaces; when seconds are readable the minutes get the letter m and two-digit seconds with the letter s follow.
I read 1h02
